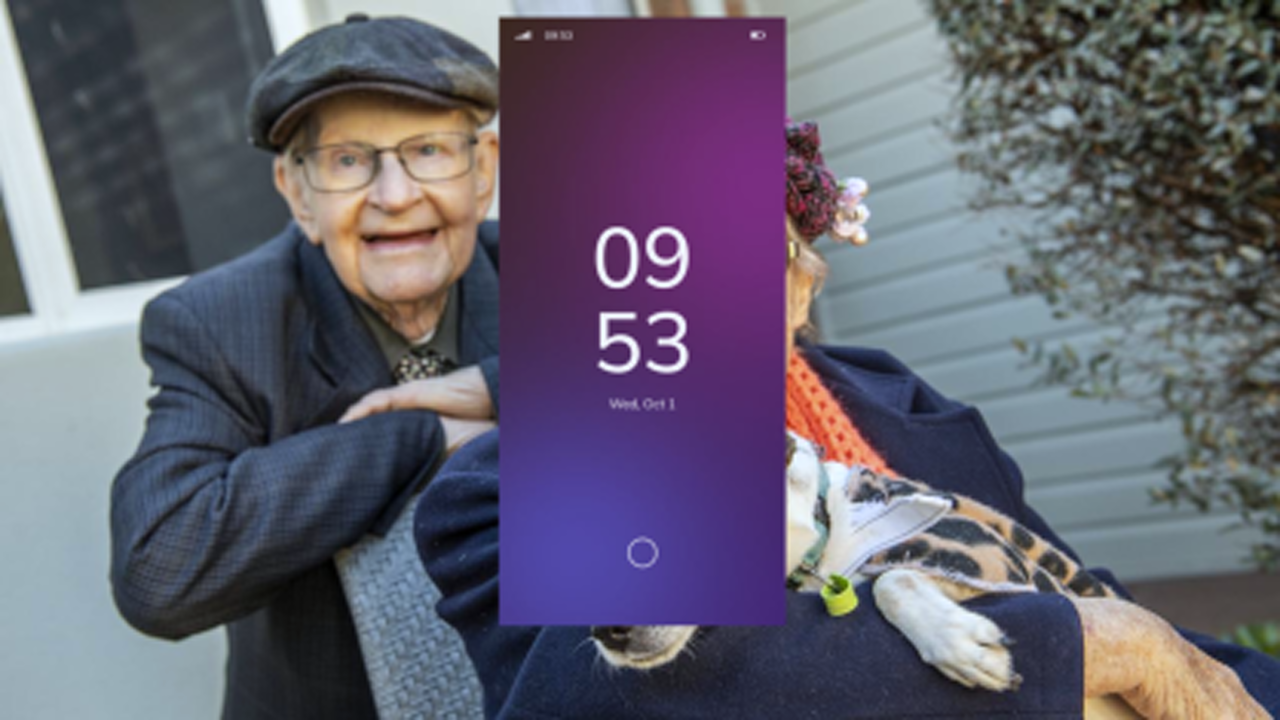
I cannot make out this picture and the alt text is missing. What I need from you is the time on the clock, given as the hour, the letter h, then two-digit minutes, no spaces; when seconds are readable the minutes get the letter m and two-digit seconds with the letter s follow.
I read 9h53
